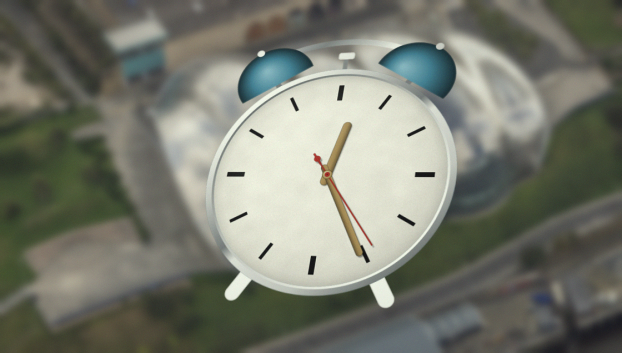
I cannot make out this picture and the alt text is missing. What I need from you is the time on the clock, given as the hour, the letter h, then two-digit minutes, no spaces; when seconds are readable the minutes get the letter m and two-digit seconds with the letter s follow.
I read 12h25m24s
